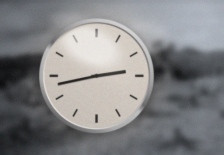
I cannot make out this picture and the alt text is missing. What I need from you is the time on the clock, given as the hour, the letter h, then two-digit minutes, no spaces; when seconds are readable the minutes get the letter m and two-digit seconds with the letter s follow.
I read 2h43
